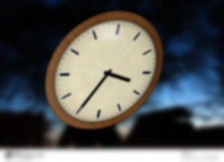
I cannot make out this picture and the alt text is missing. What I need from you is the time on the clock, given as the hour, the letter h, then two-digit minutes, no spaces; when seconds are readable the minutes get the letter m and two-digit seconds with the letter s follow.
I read 3h35
